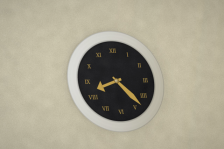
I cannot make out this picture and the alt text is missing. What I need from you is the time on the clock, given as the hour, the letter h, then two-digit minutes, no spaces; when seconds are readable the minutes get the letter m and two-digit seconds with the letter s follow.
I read 8h23
